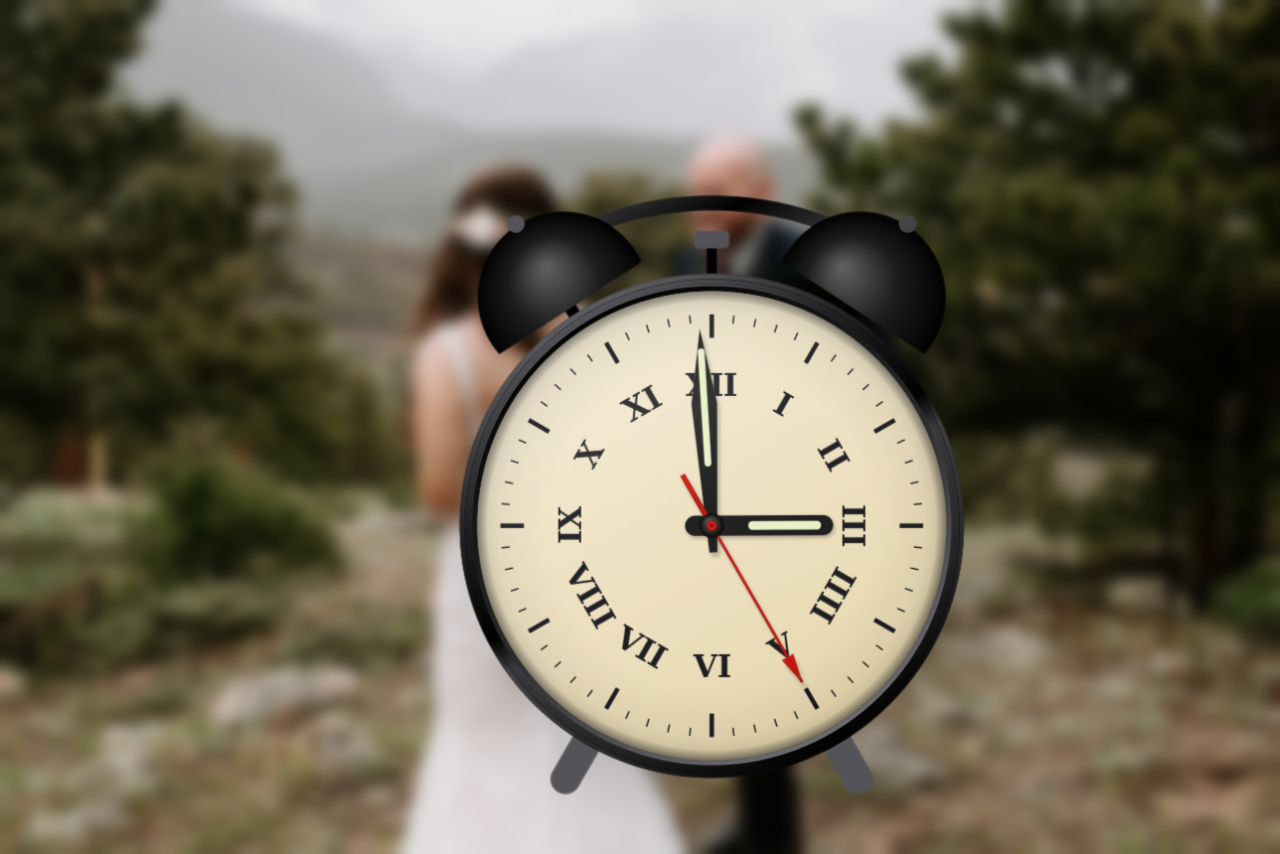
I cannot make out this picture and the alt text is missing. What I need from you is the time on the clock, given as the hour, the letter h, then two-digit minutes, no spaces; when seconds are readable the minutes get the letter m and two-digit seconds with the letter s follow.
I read 2h59m25s
